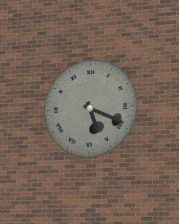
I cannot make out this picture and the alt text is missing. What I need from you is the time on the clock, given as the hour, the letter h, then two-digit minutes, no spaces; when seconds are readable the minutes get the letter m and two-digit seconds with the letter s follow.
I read 5h19
